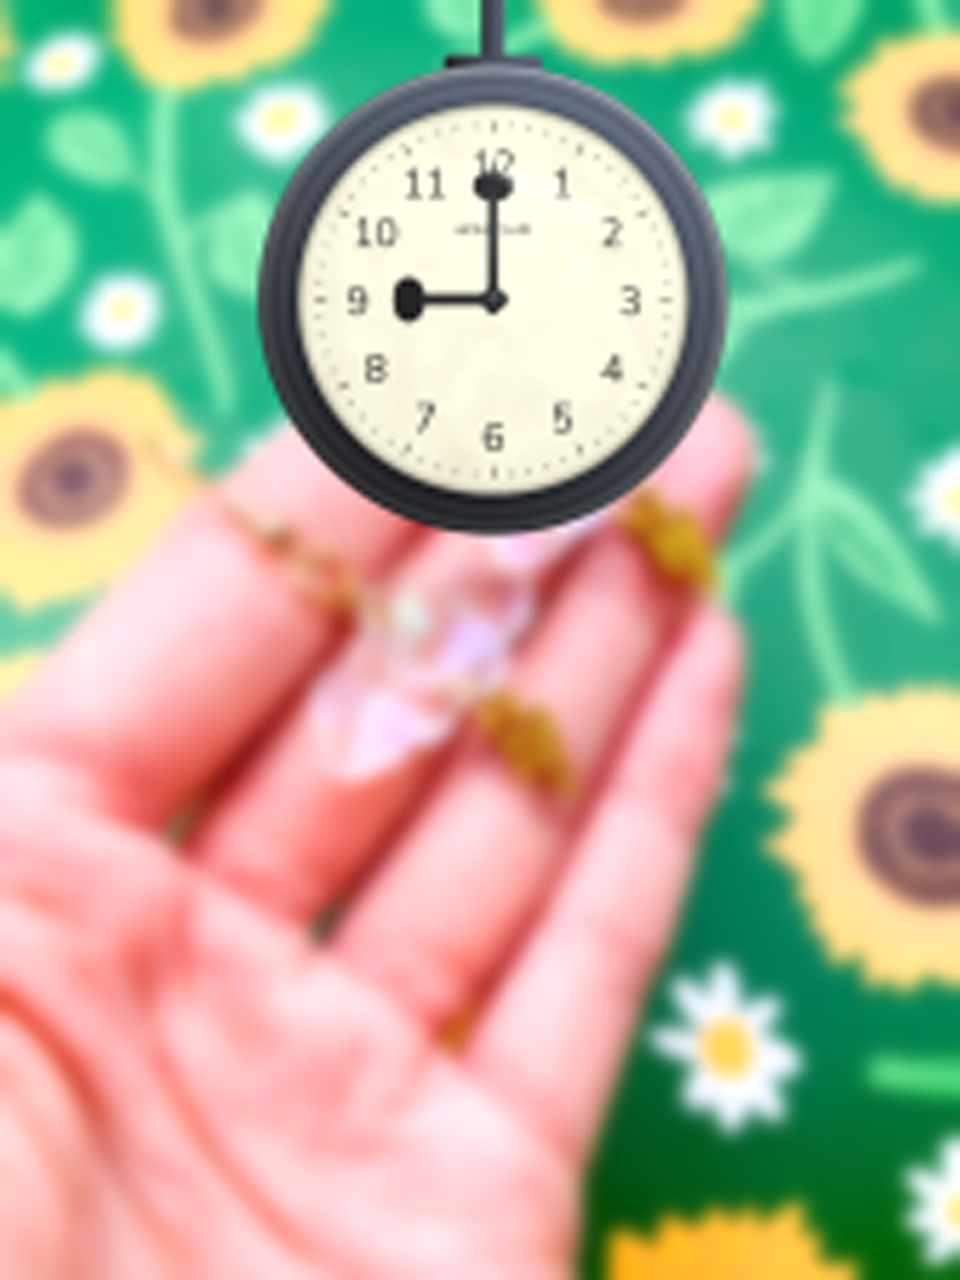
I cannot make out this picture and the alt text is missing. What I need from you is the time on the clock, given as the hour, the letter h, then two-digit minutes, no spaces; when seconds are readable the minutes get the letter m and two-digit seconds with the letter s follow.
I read 9h00
